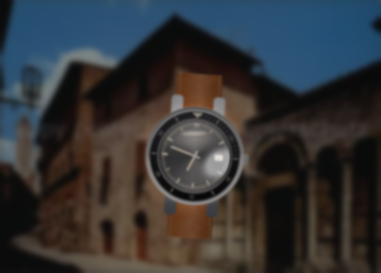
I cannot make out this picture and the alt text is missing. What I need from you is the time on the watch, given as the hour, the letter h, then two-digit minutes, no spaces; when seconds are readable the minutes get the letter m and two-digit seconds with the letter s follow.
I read 6h48
